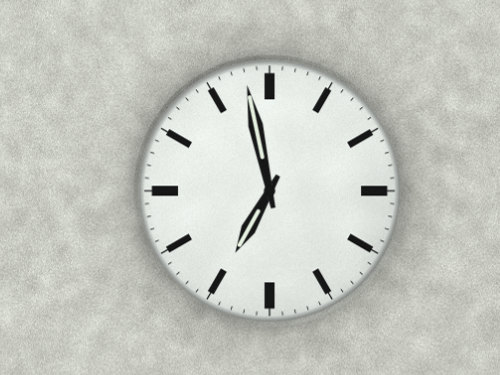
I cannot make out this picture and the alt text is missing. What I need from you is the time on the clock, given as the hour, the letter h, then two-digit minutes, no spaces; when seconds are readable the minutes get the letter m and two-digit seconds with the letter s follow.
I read 6h58
